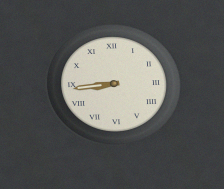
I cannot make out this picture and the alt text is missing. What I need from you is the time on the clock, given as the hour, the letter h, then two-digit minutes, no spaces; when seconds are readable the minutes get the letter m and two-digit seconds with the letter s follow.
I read 8h44
